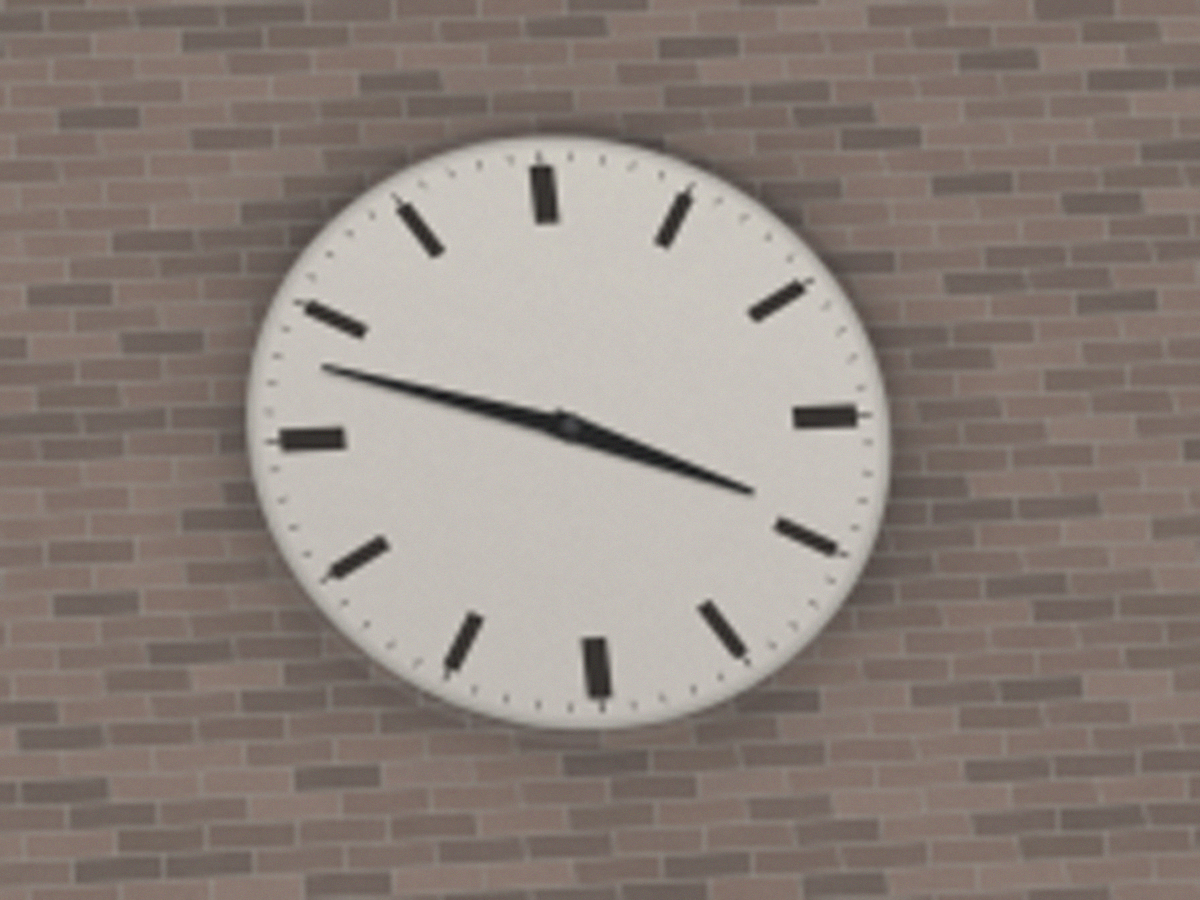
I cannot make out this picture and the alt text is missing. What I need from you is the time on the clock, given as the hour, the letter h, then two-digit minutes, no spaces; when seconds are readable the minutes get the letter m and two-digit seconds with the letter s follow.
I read 3h48
